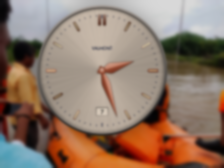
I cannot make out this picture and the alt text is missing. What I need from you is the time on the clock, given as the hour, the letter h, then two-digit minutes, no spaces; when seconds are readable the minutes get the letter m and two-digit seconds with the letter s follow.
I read 2h27
